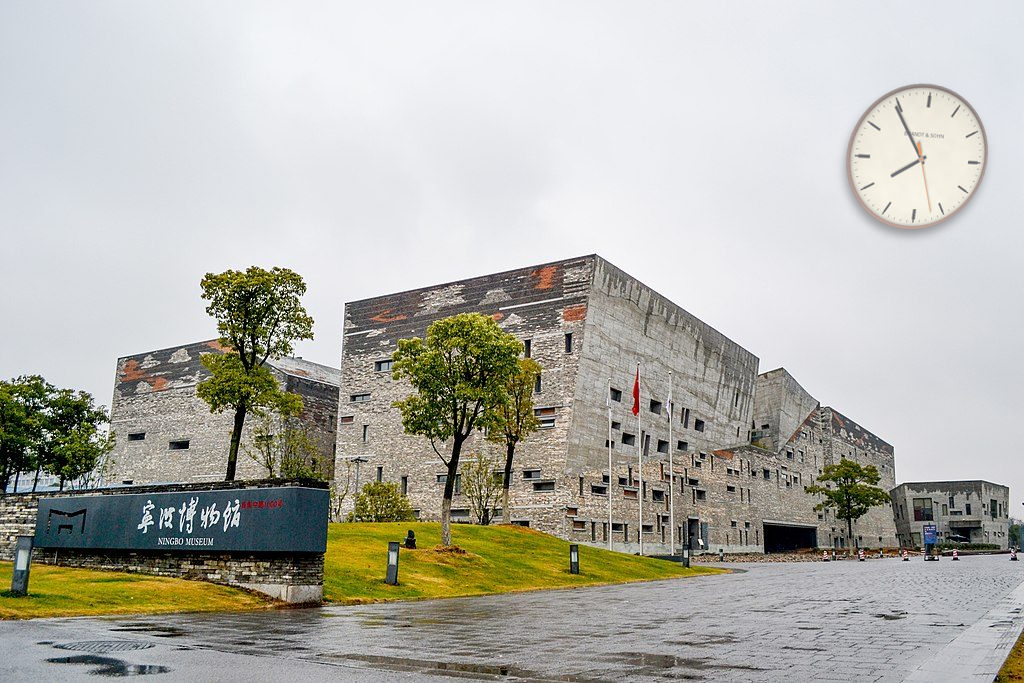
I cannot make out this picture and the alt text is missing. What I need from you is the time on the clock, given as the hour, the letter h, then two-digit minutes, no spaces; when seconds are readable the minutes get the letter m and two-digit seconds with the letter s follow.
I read 7h54m27s
